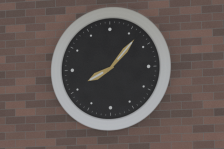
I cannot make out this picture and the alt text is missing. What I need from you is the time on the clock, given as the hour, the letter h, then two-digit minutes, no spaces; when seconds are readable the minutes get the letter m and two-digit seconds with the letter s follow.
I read 8h07
